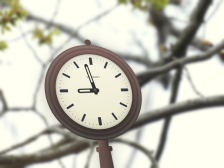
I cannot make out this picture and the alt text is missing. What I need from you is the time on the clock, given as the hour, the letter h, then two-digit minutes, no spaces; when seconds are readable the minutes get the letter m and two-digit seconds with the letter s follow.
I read 8h58
